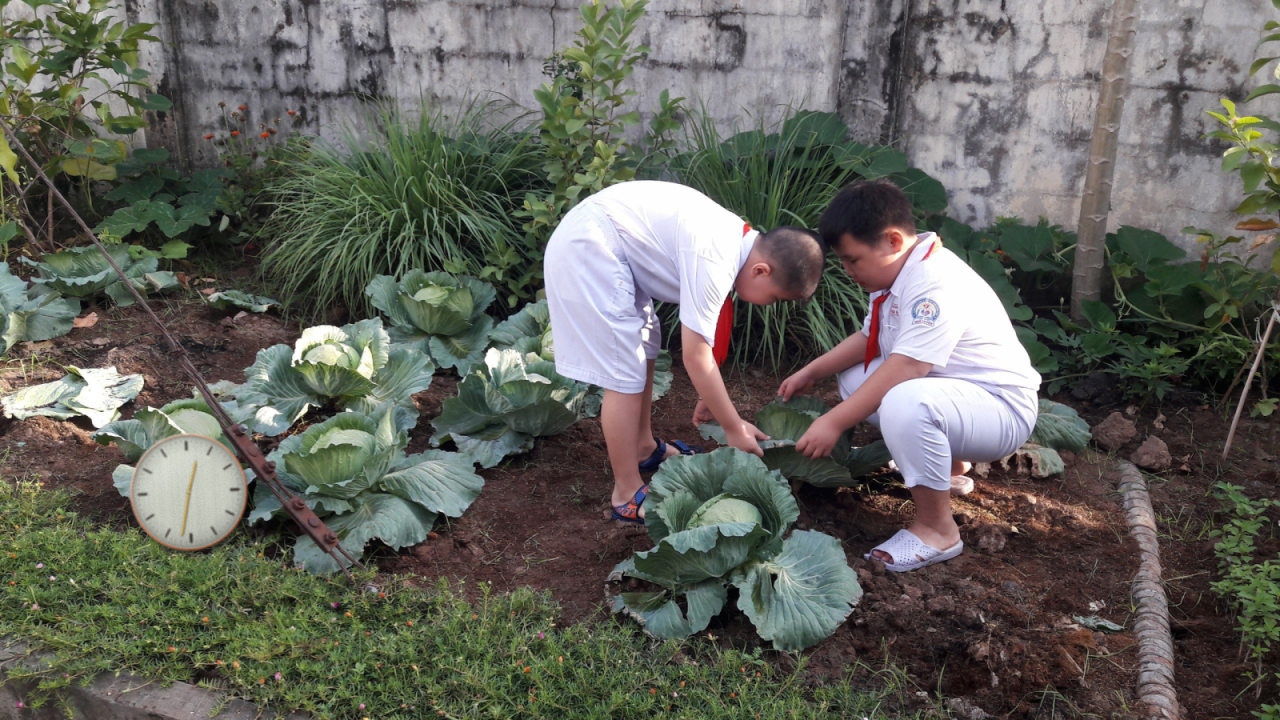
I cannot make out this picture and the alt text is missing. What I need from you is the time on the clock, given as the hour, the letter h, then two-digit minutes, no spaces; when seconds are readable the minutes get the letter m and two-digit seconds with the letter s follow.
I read 12h32
